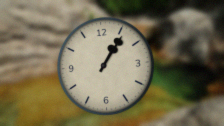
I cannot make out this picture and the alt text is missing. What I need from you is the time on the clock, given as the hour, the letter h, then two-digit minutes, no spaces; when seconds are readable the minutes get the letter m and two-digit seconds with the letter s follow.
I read 1h06
